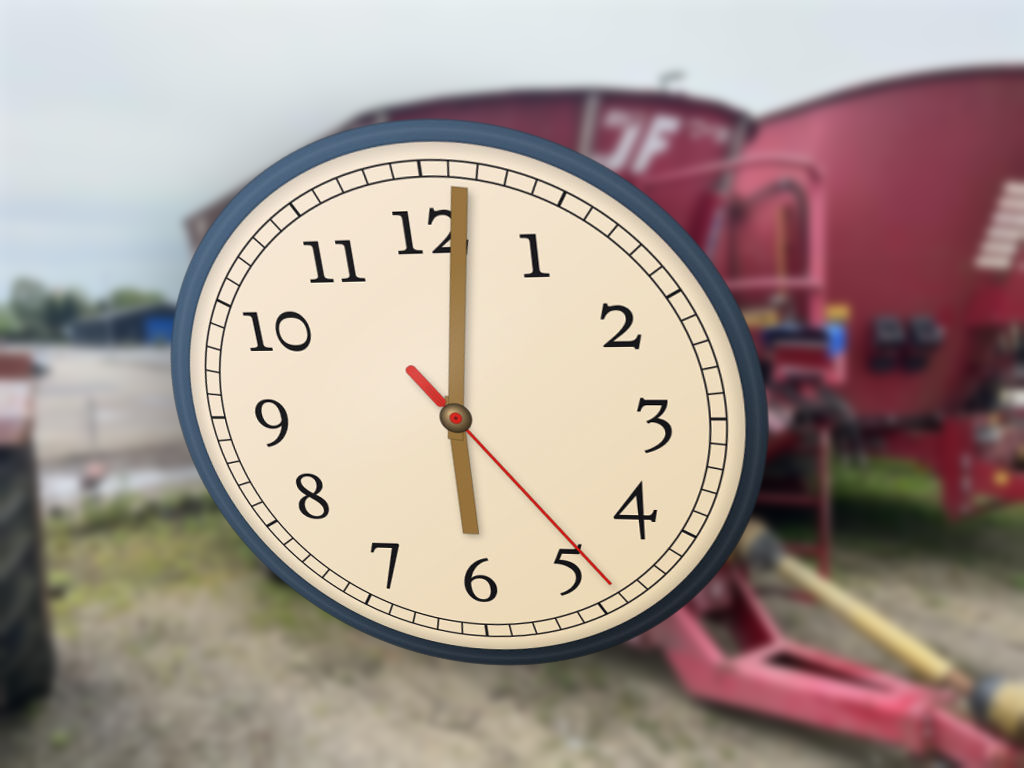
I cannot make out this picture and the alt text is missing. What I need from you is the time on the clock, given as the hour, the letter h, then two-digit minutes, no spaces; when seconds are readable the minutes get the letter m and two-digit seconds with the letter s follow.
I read 6h01m24s
